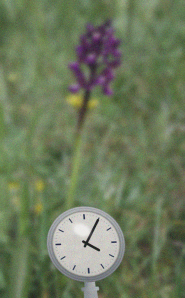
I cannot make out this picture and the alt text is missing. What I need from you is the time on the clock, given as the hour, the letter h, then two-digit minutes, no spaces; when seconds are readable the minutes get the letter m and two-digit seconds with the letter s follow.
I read 4h05
